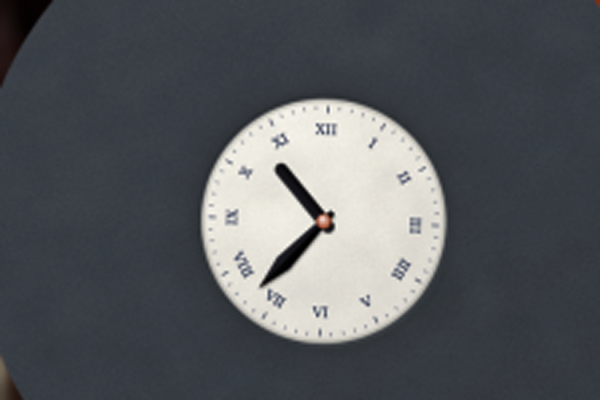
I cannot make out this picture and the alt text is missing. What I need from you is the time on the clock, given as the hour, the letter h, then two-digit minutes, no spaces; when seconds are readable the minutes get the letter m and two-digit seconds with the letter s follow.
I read 10h37
